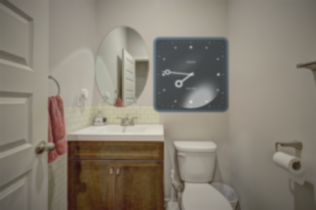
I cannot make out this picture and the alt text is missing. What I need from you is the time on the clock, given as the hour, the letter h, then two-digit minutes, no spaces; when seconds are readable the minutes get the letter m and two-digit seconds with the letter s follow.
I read 7h46
